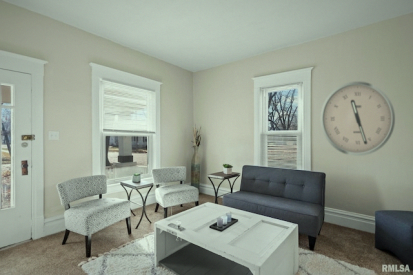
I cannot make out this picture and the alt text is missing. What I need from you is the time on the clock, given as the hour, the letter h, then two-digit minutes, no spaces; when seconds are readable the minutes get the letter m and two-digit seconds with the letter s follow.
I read 11h27
